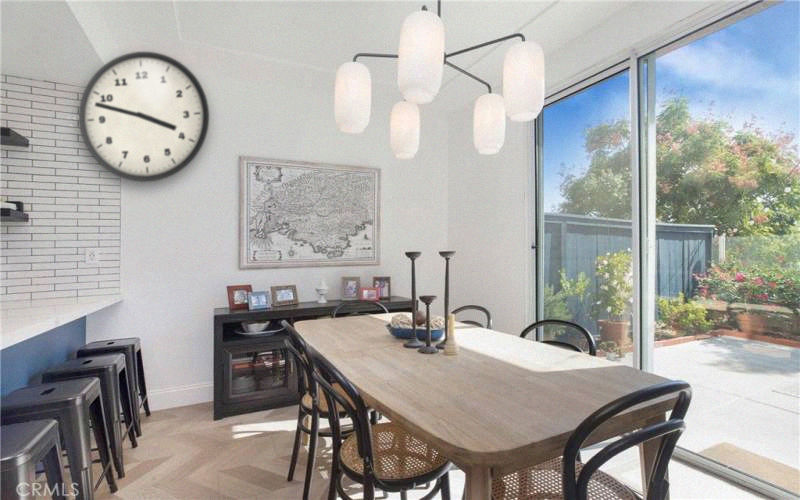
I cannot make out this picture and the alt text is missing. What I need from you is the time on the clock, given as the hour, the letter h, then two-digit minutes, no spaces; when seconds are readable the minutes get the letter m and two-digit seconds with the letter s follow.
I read 3h48
